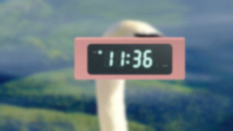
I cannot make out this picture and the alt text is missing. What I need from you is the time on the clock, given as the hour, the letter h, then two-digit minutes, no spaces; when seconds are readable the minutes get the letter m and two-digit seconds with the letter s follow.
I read 11h36
